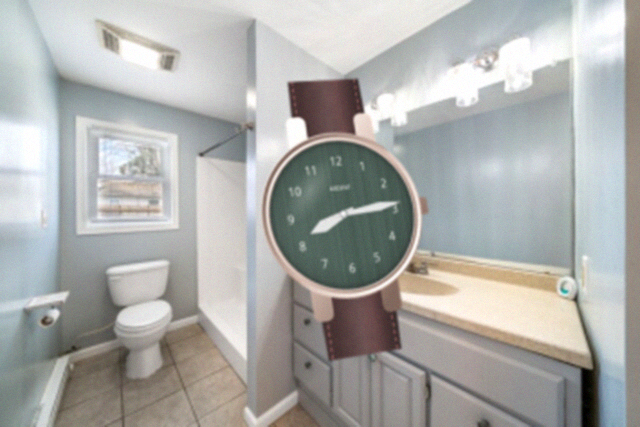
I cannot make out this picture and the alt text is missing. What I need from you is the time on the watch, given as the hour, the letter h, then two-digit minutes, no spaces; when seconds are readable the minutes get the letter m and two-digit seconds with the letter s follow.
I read 8h14
